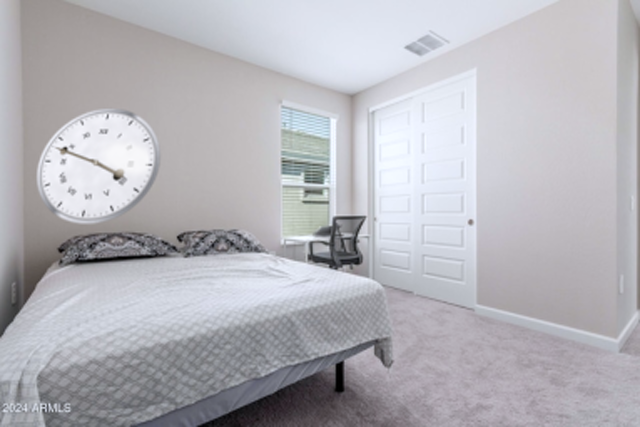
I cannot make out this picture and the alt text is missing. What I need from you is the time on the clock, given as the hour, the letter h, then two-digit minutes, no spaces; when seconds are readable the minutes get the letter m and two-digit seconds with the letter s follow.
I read 3h48
